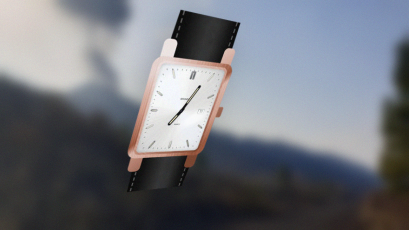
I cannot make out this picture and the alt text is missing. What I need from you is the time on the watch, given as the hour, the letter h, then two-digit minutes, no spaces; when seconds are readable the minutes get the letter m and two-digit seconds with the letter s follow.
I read 7h04
